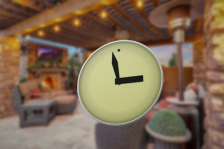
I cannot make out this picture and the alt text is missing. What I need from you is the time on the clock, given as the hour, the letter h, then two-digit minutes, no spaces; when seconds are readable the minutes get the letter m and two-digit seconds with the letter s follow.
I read 2h58
